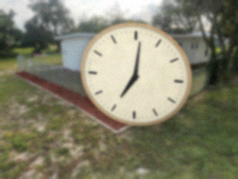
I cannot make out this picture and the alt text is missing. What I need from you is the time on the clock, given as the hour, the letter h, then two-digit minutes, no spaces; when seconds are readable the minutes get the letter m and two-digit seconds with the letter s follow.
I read 7h01
